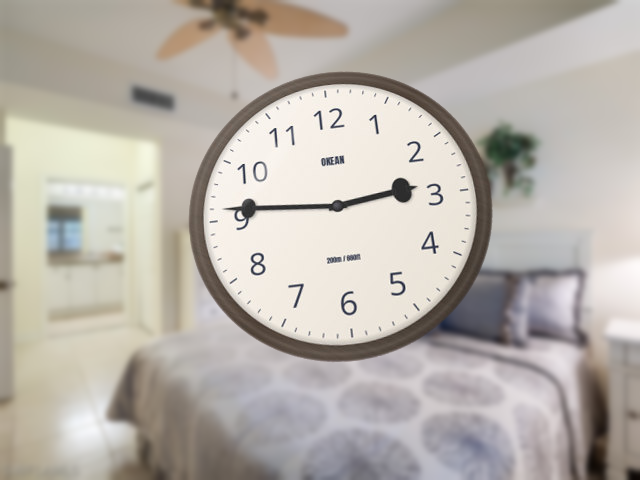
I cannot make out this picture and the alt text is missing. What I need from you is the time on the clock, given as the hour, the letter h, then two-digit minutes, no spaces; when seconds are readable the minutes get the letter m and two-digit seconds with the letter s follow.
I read 2h46
